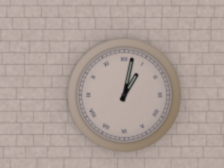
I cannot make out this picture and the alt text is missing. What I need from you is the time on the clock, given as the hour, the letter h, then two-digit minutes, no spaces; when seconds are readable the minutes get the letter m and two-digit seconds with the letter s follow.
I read 1h02
